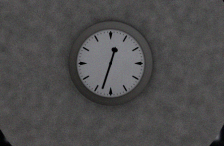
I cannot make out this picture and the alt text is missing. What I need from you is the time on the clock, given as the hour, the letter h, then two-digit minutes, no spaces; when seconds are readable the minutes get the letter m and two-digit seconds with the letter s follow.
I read 12h33
